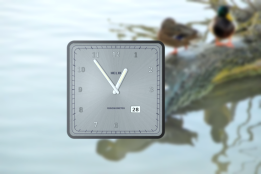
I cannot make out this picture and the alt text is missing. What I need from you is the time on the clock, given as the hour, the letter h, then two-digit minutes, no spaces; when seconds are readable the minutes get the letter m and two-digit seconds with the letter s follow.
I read 12h54
